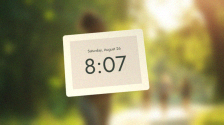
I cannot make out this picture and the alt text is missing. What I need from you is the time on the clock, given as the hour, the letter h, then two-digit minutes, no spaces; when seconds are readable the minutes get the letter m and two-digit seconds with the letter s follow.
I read 8h07
